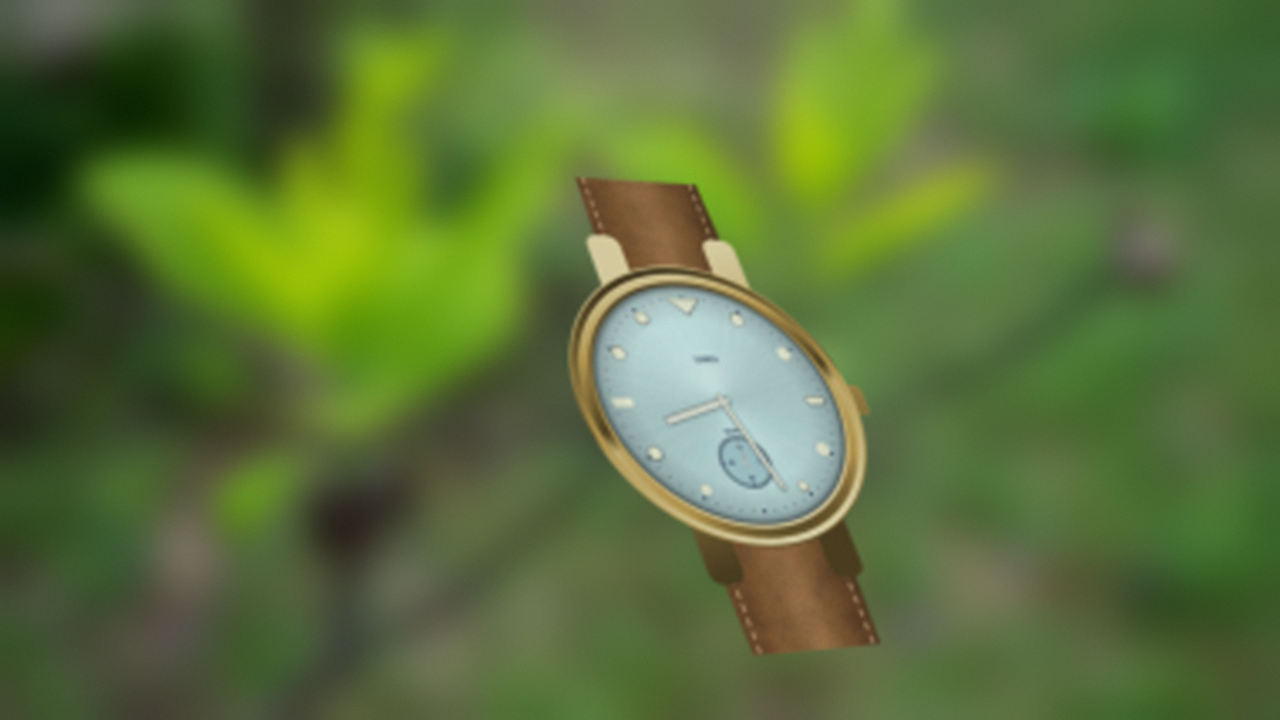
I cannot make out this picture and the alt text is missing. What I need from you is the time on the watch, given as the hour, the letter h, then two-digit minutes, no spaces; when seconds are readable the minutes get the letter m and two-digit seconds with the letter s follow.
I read 8h27
